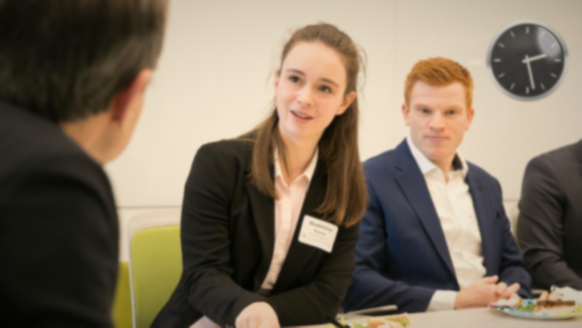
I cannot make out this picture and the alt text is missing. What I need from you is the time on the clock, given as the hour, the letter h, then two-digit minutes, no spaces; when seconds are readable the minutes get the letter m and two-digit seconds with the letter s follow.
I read 2h28
